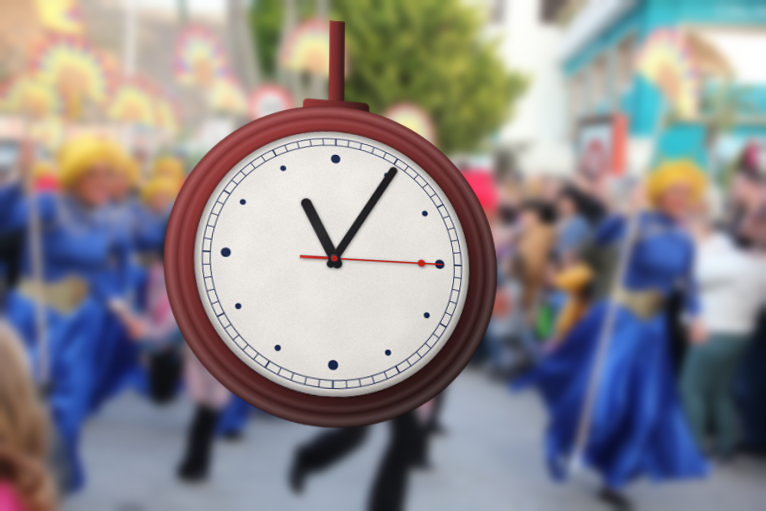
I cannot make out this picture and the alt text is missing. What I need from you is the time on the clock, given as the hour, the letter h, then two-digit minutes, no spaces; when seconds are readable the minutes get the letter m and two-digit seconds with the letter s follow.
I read 11h05m15s
